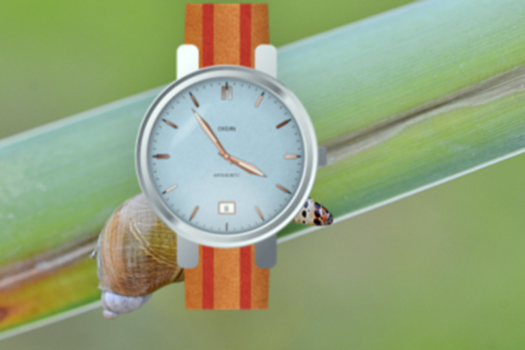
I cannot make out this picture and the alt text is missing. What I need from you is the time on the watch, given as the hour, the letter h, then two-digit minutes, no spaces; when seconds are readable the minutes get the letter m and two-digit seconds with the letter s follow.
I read 3h54
